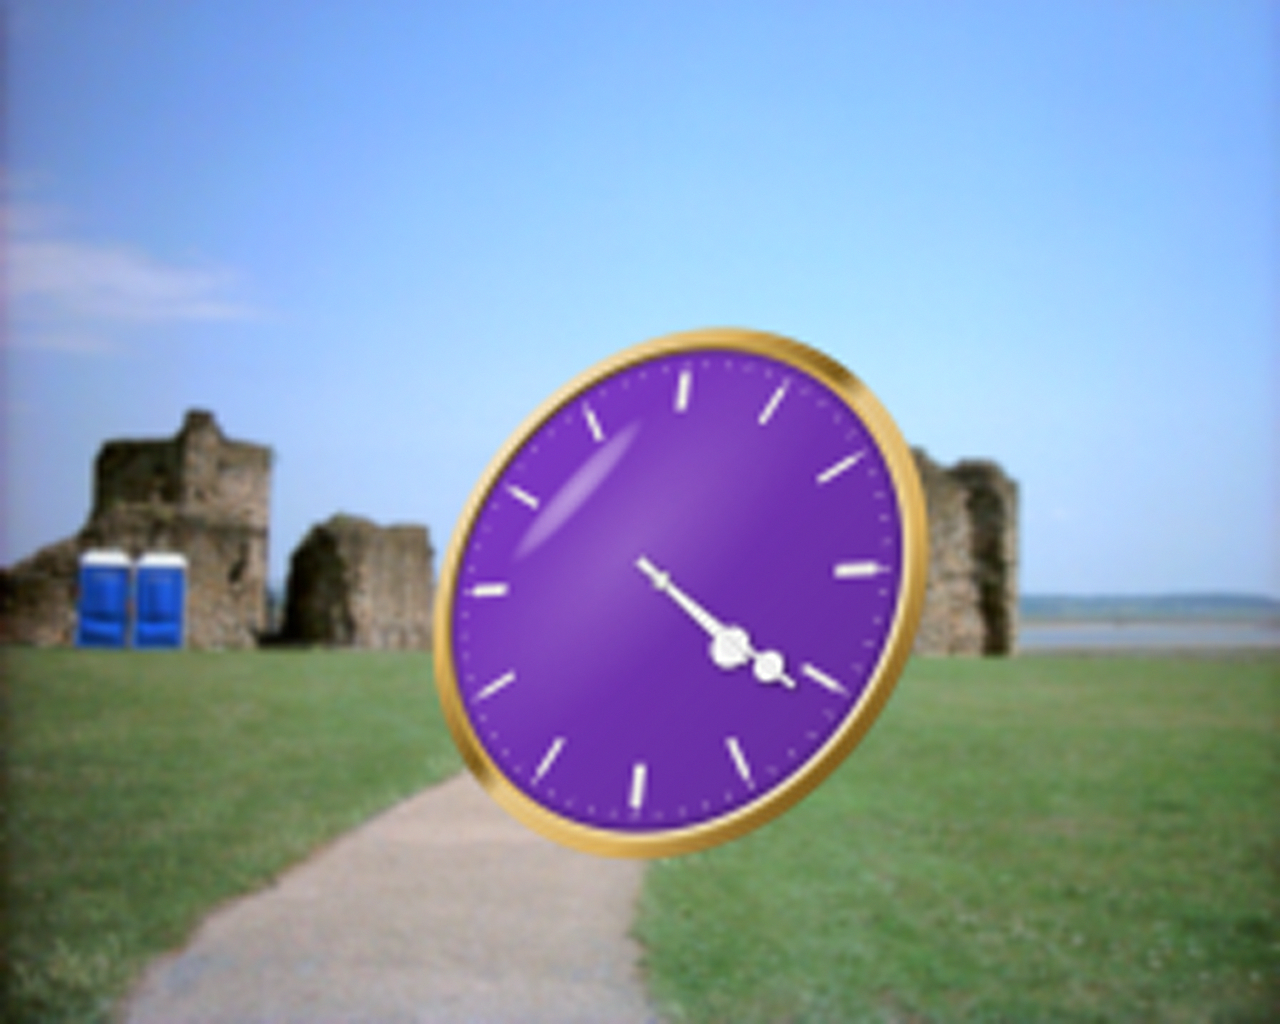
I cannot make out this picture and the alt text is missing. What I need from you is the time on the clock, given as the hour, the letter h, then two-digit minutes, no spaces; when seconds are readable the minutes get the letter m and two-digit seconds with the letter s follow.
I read 4h21
